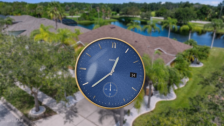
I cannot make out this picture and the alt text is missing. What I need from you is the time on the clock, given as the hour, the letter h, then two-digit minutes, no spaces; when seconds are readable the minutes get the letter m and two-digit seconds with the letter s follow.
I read 12h38
